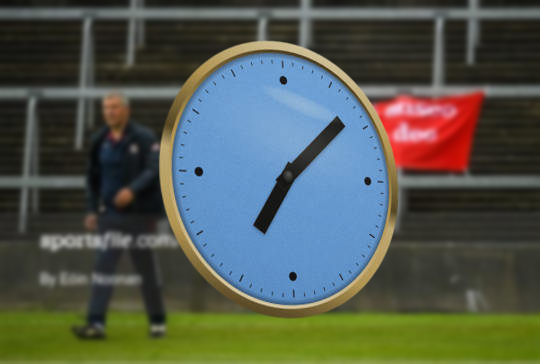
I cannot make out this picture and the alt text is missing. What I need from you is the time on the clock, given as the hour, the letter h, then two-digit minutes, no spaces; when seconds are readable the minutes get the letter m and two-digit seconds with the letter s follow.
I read 7h08
